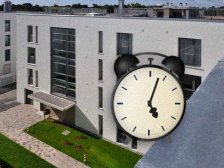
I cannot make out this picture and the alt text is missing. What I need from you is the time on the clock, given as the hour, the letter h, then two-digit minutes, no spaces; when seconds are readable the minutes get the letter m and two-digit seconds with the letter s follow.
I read 5h03
